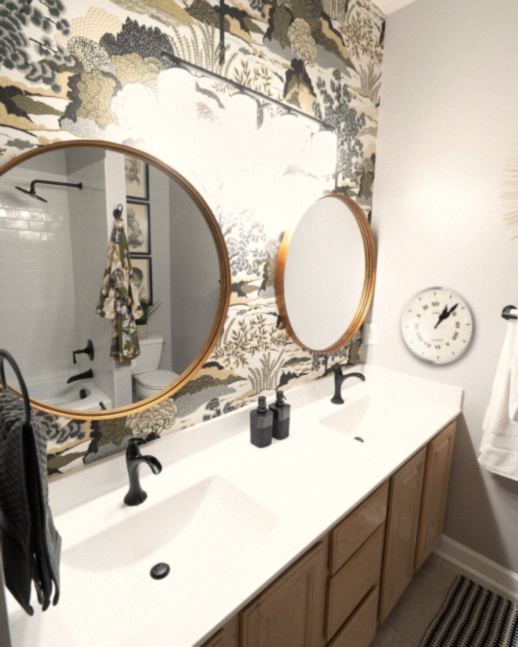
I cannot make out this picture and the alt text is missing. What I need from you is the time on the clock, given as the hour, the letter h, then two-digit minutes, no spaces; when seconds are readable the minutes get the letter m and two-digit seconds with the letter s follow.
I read 1h08
